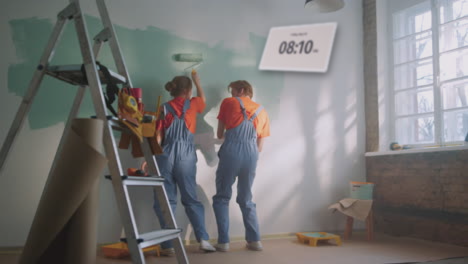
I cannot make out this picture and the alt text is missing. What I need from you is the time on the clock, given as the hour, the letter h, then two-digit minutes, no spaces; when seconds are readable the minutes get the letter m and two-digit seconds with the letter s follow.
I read 8h10
